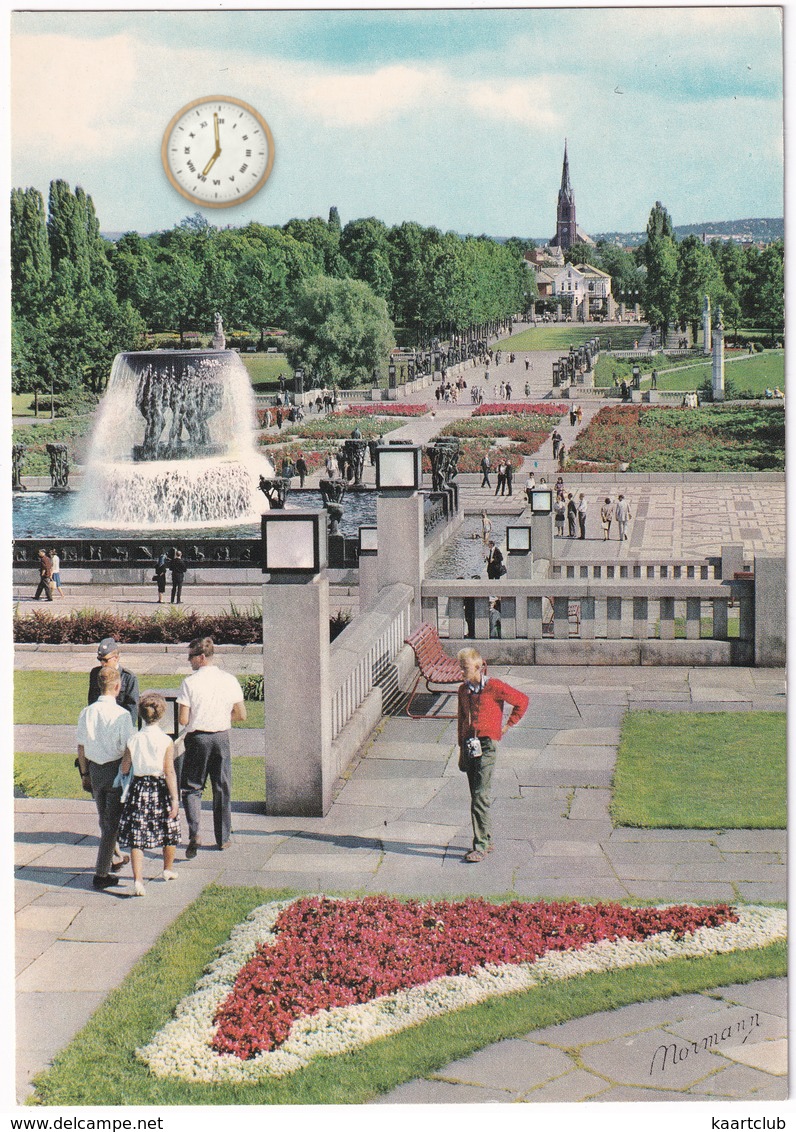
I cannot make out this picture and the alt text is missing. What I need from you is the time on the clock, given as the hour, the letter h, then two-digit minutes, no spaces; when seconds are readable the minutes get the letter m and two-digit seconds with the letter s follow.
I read 6h59
